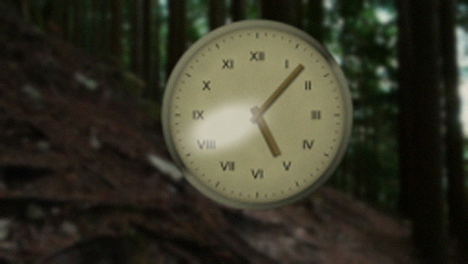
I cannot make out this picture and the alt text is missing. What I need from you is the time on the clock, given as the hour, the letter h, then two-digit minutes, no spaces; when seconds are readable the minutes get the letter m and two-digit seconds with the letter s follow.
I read 5h07
